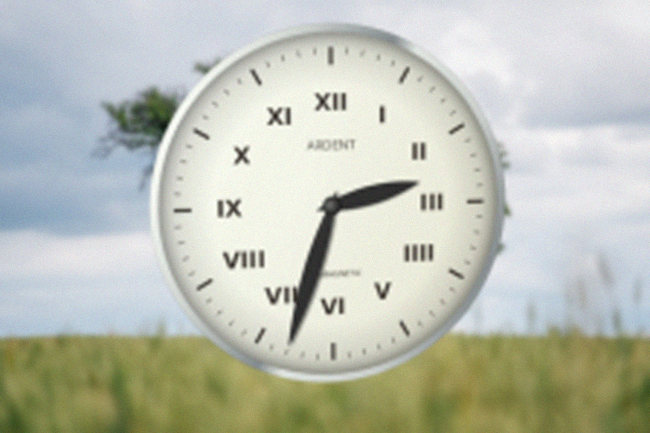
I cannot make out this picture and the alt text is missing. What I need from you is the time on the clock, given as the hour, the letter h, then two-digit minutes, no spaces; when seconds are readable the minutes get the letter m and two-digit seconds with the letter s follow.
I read 2h33
